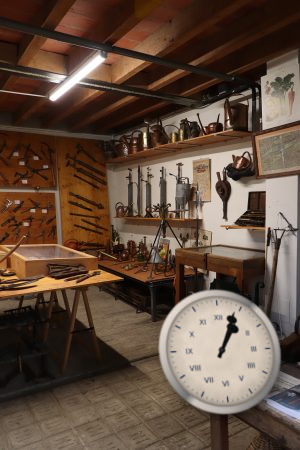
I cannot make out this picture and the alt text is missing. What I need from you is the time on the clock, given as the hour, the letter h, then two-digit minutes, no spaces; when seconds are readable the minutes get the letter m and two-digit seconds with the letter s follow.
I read 1h04
